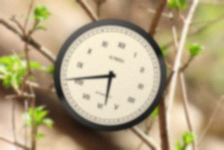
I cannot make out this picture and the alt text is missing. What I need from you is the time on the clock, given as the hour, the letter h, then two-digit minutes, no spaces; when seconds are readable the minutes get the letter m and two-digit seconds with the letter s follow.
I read 5h41
